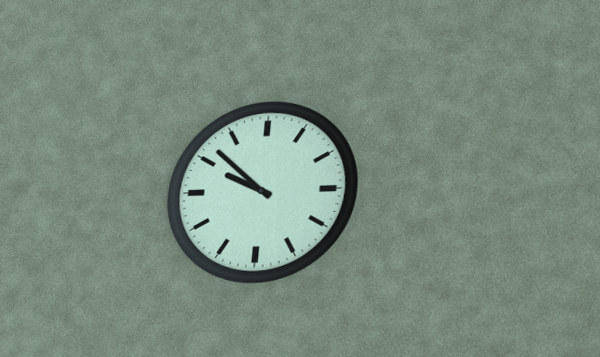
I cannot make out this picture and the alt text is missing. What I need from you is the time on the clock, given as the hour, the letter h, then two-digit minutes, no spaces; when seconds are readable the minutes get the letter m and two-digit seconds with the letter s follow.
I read 9h52
